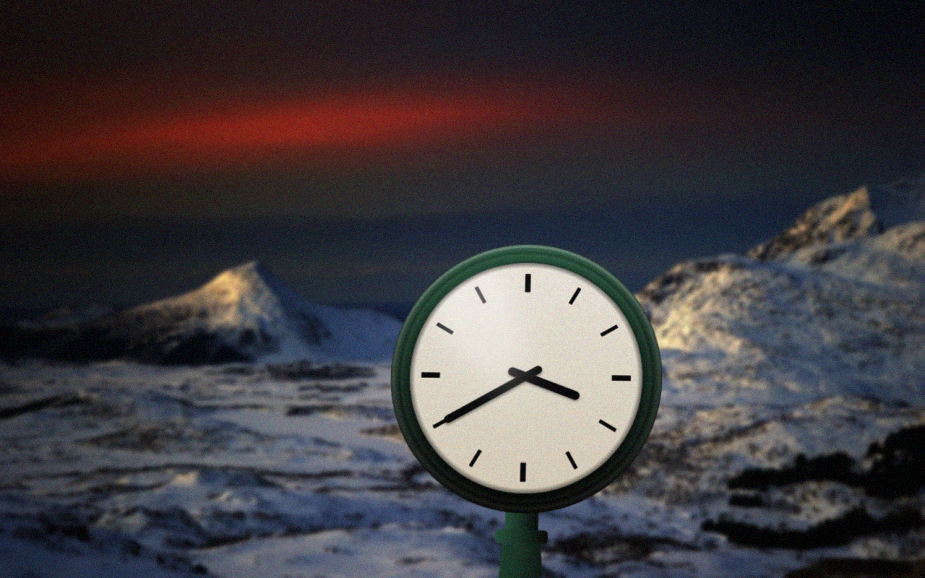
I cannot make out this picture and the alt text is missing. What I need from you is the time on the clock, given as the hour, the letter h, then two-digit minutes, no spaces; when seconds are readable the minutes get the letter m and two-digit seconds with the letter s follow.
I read 3h40
